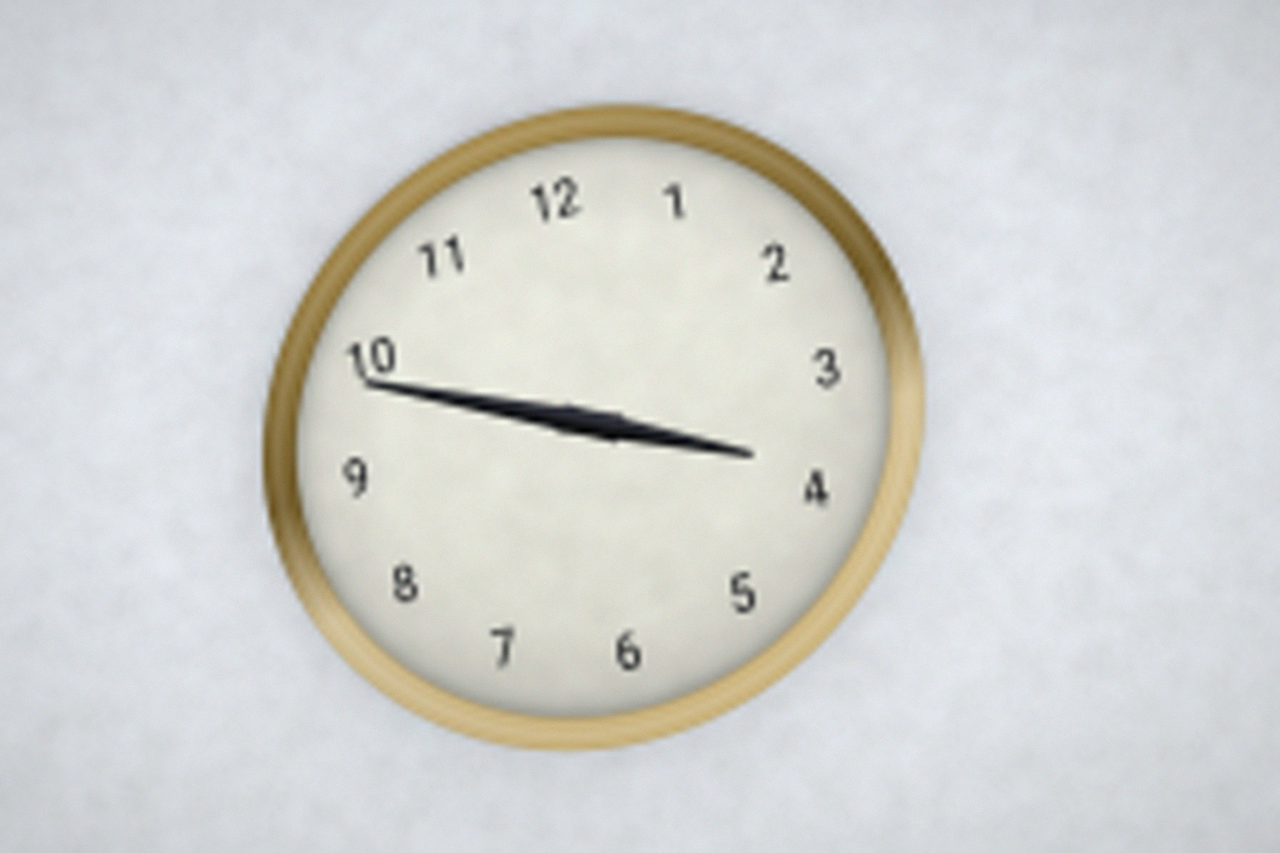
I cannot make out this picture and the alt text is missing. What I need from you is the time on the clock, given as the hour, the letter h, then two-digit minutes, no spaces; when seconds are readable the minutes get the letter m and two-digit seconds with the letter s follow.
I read 3h49
